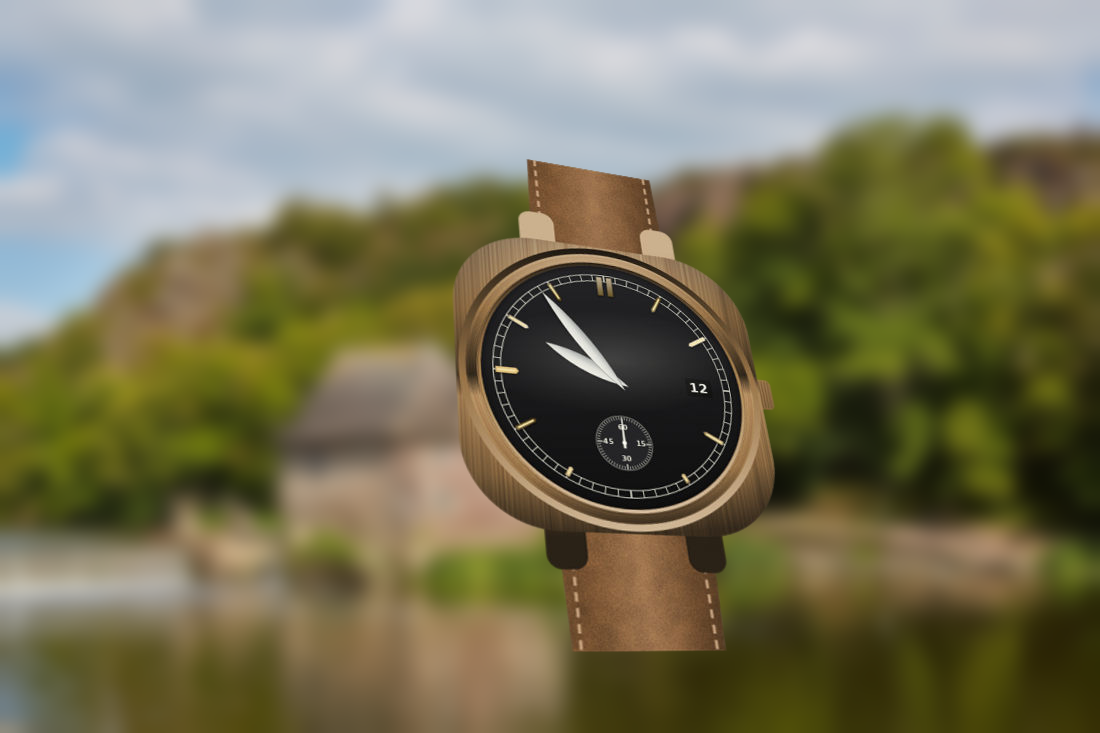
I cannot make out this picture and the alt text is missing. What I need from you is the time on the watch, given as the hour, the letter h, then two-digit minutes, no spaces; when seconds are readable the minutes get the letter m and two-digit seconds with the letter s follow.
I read 9h54
